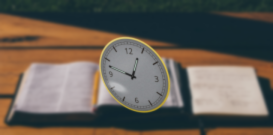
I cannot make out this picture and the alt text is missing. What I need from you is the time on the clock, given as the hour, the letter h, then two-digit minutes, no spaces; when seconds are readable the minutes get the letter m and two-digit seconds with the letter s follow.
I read 12h48
